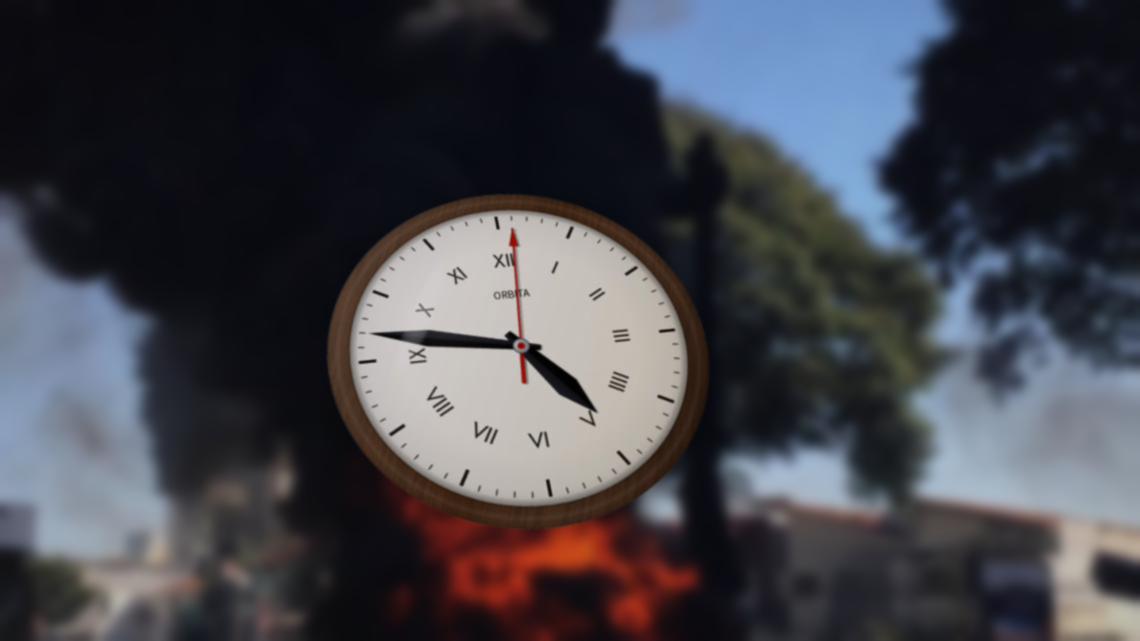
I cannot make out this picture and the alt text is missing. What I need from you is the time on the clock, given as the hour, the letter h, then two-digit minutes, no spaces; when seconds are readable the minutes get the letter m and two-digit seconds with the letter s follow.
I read 4h47m01s
